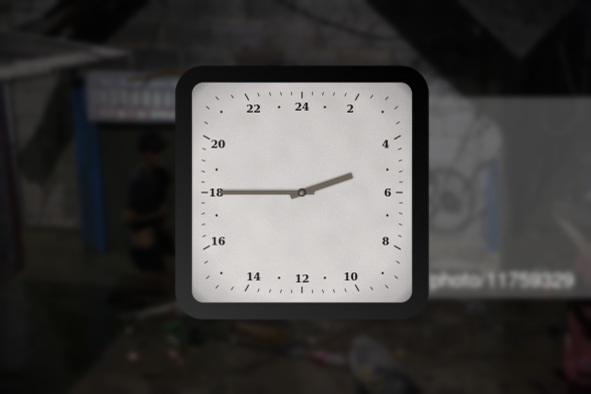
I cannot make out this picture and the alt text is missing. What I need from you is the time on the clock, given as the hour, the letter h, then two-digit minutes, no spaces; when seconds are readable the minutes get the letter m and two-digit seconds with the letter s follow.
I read 4h45
